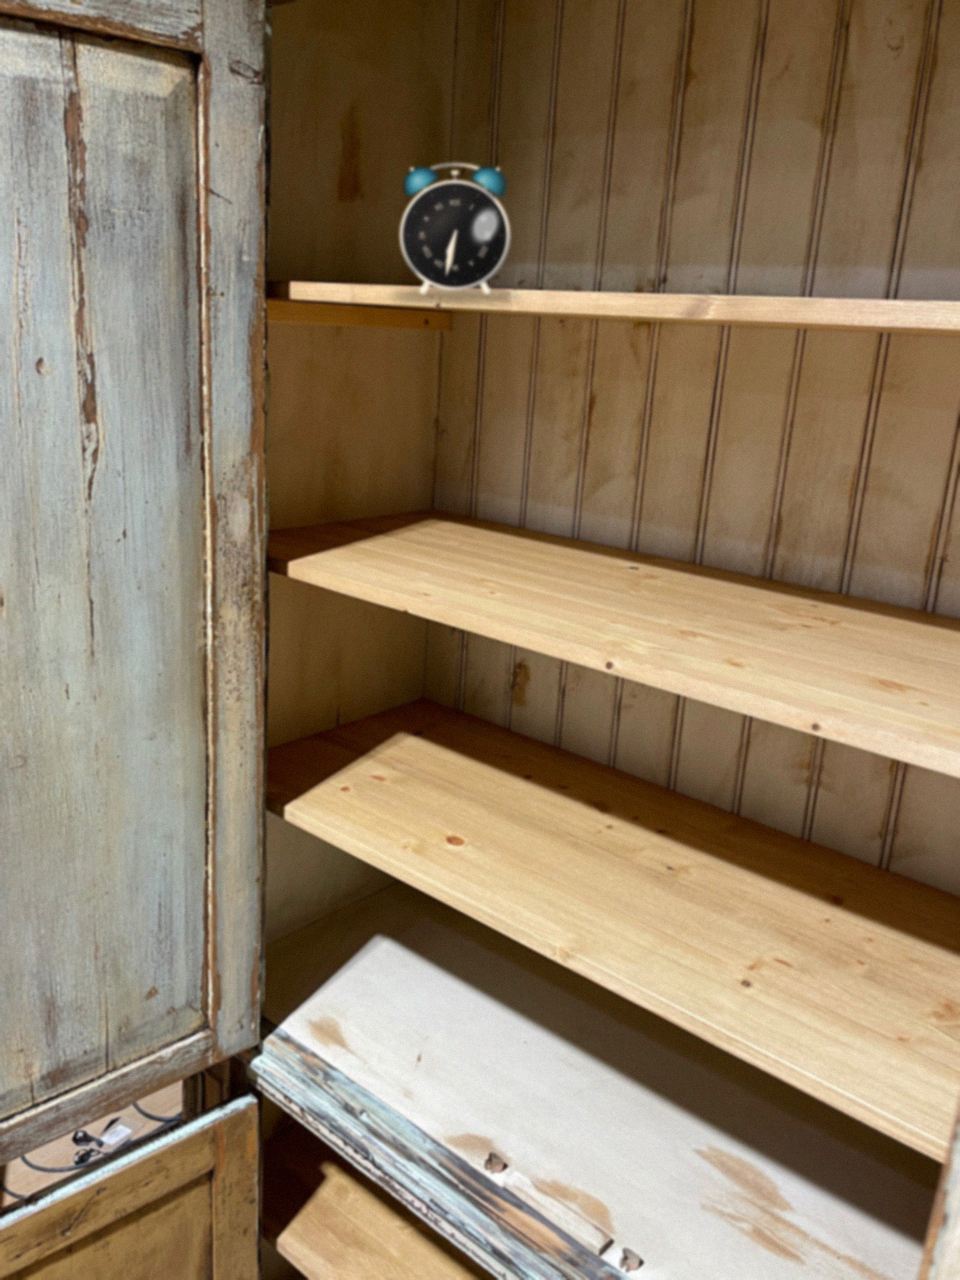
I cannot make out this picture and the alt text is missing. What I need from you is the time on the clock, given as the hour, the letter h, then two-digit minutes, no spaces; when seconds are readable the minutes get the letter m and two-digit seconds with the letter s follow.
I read 6h32
